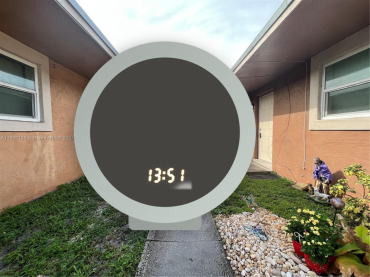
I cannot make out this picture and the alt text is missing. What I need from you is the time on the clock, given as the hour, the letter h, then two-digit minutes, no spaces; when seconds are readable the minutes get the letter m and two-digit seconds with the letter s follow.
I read 13h51
